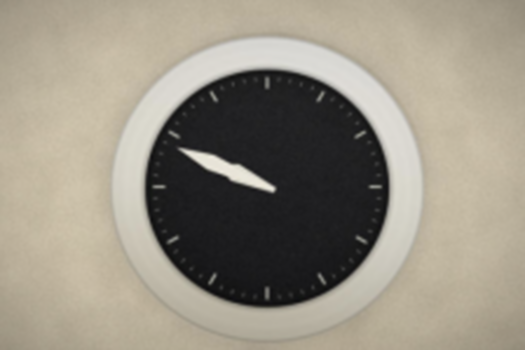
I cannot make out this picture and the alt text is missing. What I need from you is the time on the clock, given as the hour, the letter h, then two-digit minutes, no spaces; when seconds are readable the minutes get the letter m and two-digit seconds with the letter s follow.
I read 9h49
